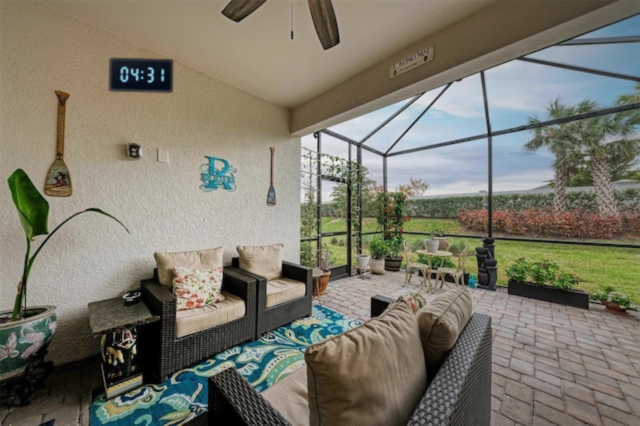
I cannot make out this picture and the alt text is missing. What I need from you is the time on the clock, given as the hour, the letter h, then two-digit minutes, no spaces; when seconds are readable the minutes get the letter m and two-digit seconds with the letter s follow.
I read 4h31
